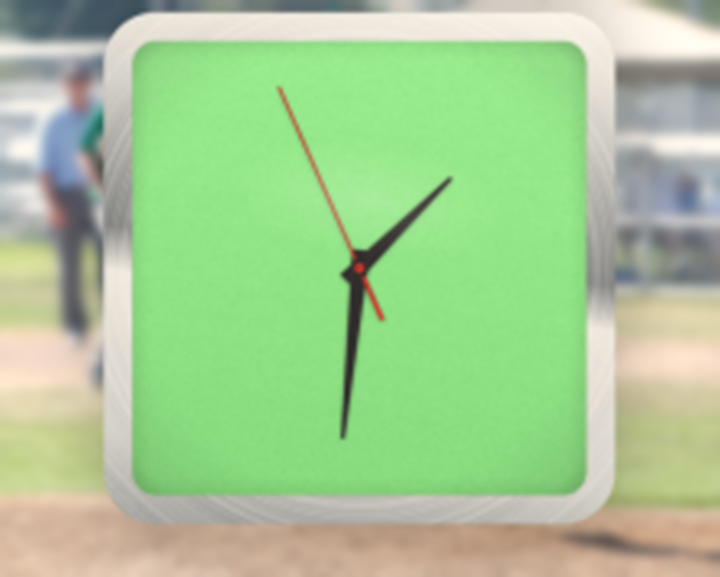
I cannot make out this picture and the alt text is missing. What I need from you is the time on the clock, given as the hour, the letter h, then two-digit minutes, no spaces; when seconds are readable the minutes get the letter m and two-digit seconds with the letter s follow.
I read 1h30m56s
